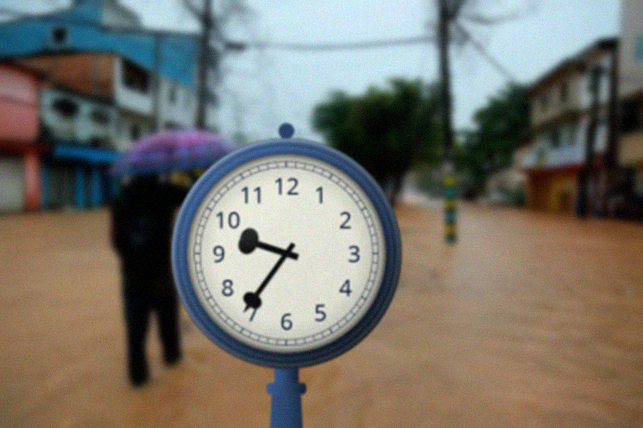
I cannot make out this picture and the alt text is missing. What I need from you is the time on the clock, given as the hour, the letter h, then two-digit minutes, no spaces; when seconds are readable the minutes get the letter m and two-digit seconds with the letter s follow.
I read 9h36
